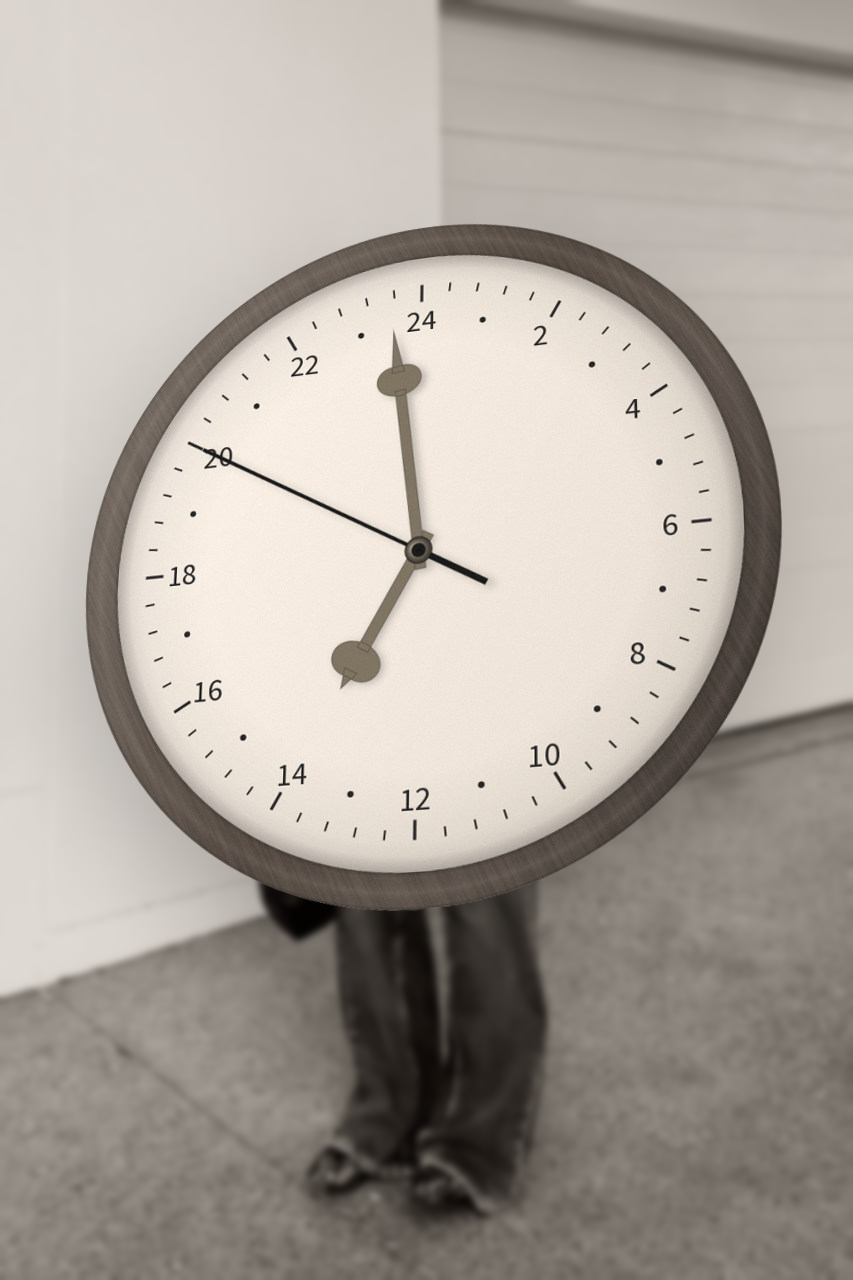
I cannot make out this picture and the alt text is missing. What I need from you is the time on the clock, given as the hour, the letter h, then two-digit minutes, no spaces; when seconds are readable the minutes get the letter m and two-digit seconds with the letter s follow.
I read 13h58m50s
